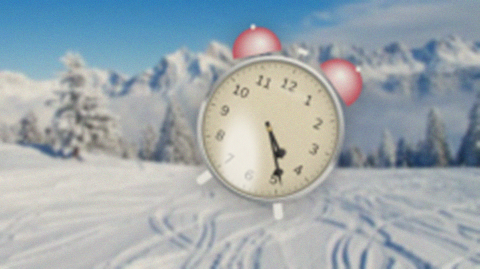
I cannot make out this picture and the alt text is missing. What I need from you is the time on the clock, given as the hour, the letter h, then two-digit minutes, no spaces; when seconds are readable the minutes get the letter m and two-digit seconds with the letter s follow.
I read 4h24
